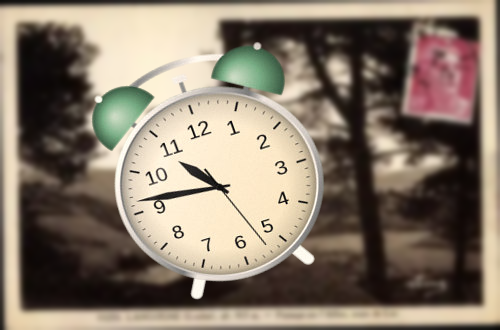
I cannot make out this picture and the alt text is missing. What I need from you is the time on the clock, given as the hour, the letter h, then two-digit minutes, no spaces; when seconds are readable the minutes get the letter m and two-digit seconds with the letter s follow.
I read 10h46m27s
